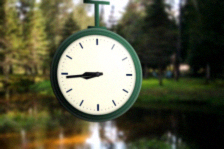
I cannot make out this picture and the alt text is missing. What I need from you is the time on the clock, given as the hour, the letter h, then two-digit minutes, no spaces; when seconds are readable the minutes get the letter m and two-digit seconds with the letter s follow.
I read 8h44
